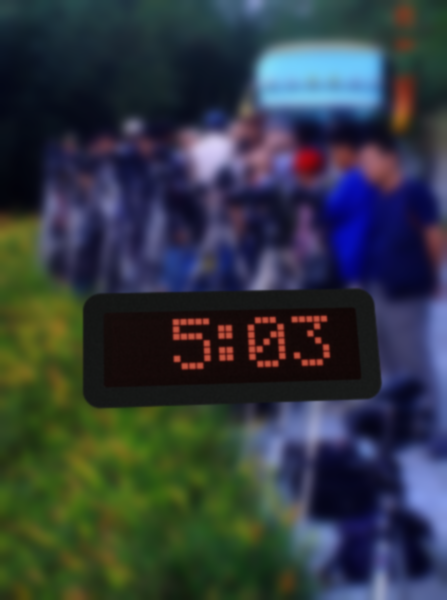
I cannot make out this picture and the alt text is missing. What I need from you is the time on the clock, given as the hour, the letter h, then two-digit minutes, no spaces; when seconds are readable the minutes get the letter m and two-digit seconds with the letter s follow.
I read 5h03
